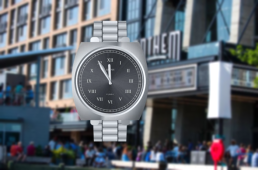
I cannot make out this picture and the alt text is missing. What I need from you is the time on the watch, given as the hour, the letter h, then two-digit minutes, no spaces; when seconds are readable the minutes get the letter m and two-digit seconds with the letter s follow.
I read 11h55
